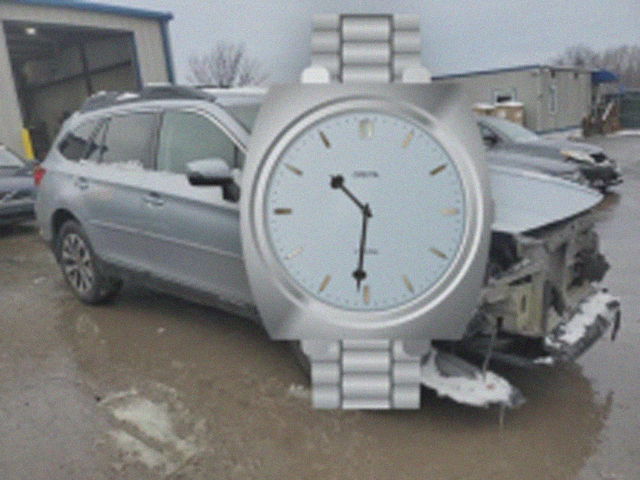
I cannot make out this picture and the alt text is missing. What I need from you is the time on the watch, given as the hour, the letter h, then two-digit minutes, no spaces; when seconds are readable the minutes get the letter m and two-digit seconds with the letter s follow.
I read 10h31
